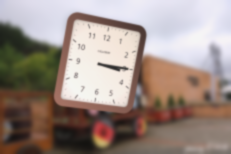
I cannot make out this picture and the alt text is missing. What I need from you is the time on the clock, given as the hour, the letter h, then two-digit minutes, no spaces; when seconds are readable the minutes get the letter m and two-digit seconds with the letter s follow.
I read 3h15
